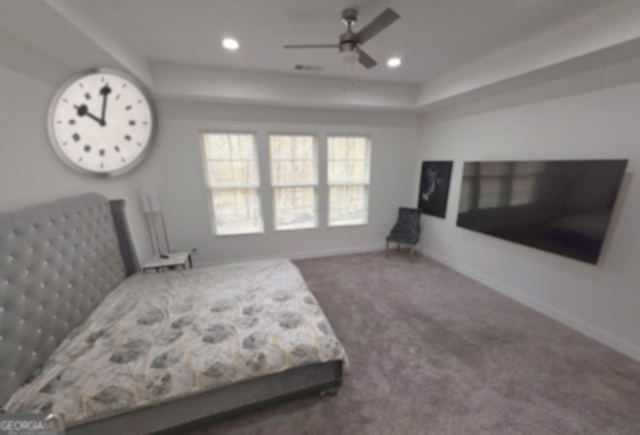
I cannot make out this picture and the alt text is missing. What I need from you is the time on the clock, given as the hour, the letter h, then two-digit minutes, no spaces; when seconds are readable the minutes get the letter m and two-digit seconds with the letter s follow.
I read 10h01
